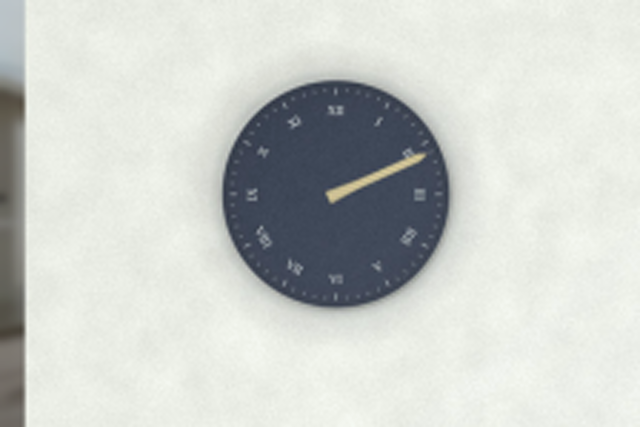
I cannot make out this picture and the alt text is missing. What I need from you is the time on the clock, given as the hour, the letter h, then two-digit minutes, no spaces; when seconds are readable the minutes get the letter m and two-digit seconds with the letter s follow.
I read 2h11
